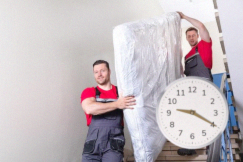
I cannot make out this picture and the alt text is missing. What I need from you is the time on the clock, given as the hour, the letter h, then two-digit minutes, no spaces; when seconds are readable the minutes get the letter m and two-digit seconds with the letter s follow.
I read 9h20
